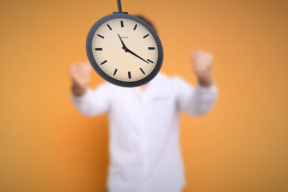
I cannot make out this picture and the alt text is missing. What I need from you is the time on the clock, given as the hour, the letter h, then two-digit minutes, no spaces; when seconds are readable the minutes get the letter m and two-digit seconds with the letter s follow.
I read 11h21
